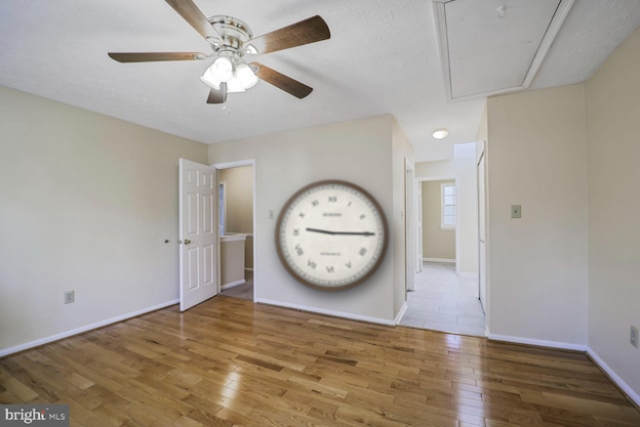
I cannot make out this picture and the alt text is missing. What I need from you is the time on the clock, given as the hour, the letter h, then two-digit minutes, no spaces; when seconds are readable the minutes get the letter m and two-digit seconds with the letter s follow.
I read 9h15
